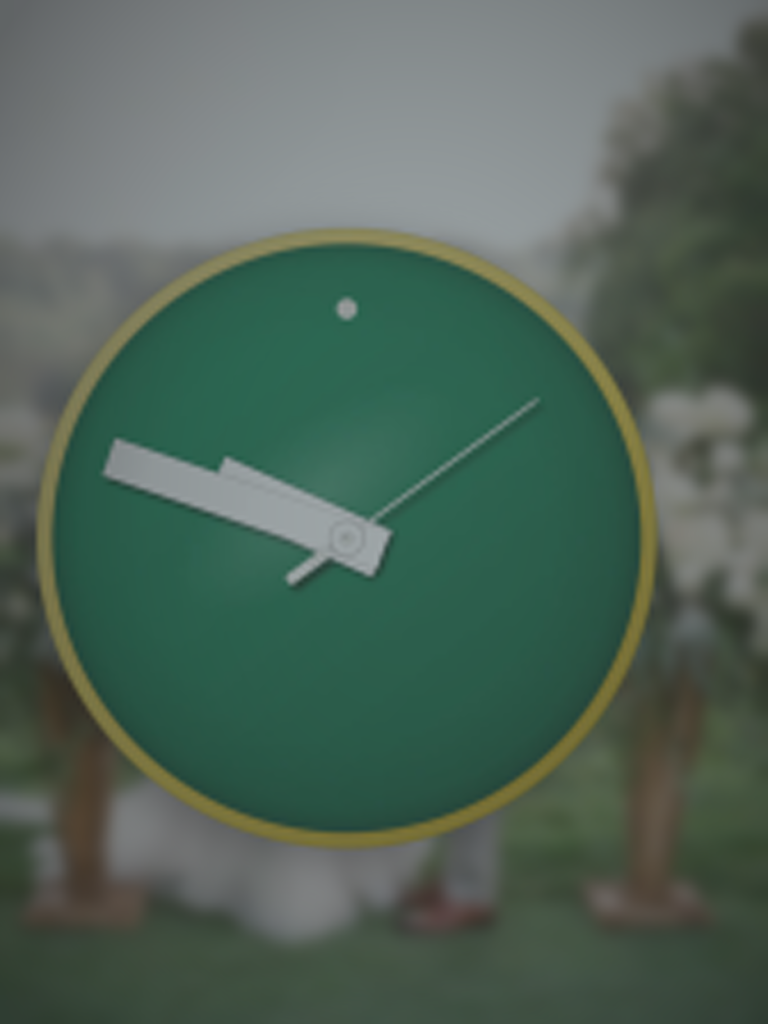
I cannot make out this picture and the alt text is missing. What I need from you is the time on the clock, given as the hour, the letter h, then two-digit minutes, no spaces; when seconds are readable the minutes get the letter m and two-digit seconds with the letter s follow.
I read 9h48m09s
